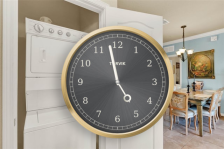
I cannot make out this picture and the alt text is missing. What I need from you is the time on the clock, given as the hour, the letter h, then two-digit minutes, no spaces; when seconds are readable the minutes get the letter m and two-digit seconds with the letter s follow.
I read 4h58
